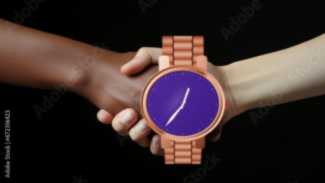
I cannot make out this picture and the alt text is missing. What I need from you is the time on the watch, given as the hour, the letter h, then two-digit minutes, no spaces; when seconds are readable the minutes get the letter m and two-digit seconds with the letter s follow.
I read 12h36
